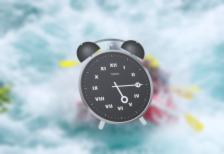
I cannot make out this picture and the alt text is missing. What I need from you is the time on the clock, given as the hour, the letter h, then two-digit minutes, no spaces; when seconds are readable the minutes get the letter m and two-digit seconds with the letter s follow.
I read 5h15
